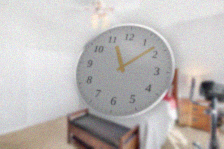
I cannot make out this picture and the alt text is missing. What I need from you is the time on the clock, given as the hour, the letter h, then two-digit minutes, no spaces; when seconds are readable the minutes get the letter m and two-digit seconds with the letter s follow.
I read 11h08
